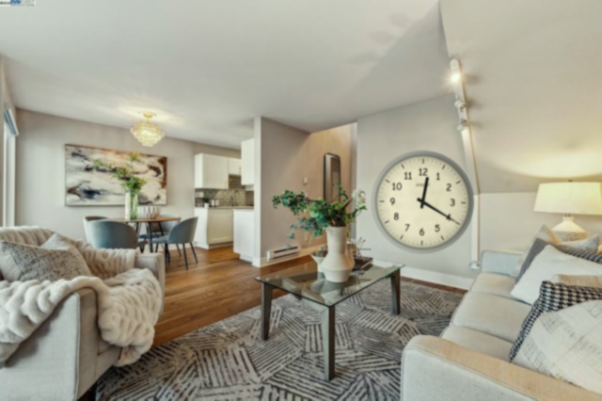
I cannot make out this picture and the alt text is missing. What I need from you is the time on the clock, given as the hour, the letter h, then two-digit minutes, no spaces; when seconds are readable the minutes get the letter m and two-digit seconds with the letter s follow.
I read 12h20
